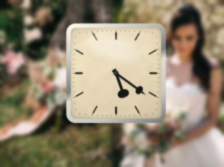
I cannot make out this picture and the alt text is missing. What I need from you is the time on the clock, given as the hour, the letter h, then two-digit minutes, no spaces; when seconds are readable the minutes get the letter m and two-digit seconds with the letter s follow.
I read 5h21
